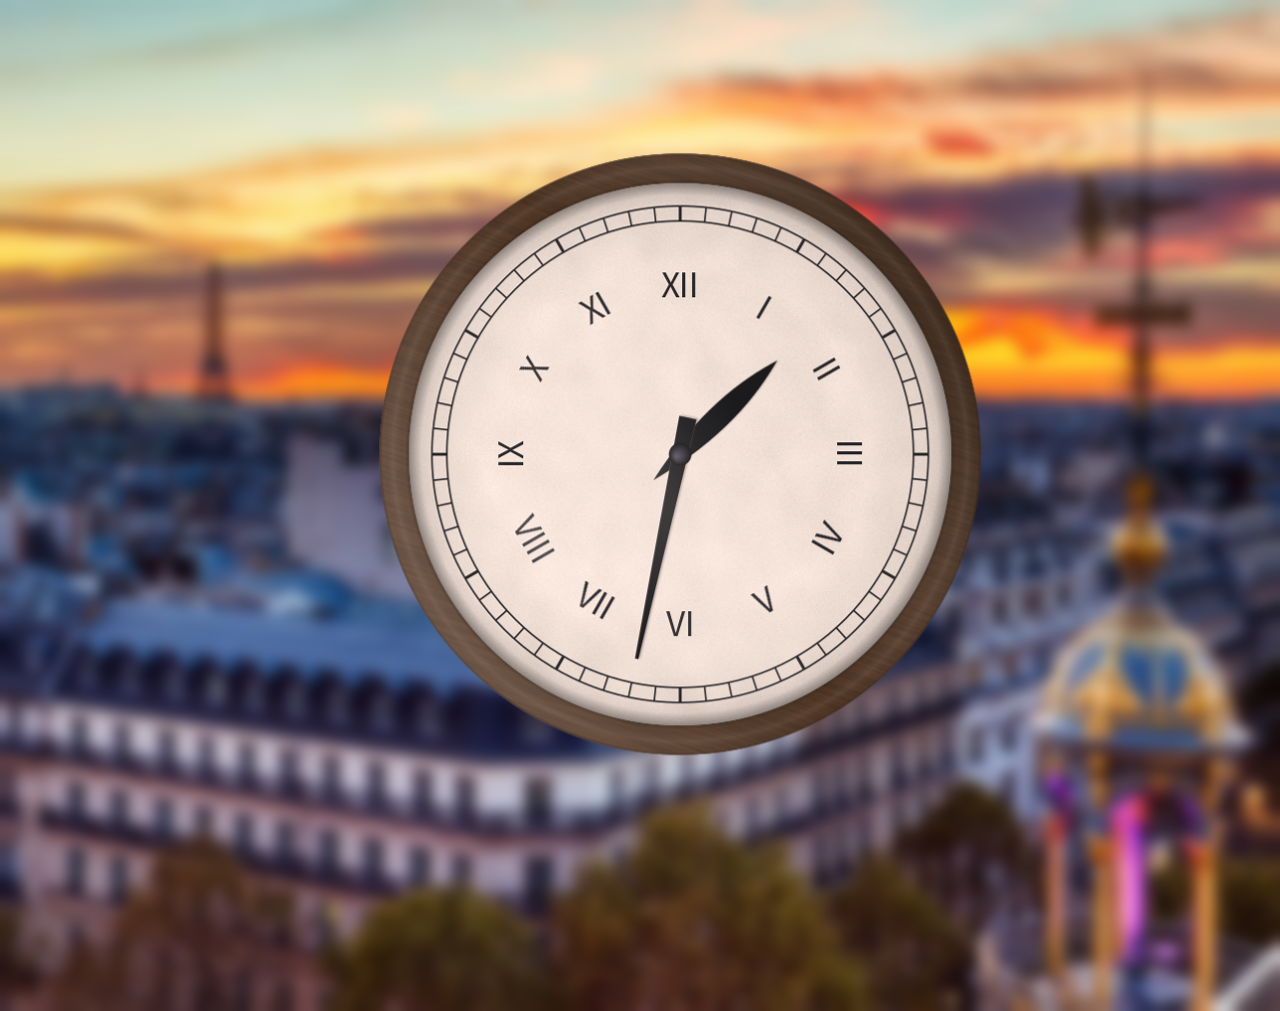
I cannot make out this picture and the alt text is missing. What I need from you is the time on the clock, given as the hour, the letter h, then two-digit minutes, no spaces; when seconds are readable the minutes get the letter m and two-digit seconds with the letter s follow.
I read 1h32
